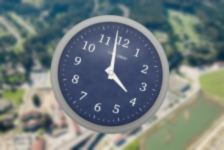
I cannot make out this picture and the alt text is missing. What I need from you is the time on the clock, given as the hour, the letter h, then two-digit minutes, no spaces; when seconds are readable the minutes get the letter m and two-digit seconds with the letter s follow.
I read 3h58
